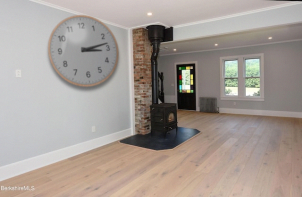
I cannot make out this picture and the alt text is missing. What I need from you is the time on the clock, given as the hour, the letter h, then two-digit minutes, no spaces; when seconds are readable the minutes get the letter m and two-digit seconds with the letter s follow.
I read 3h13
